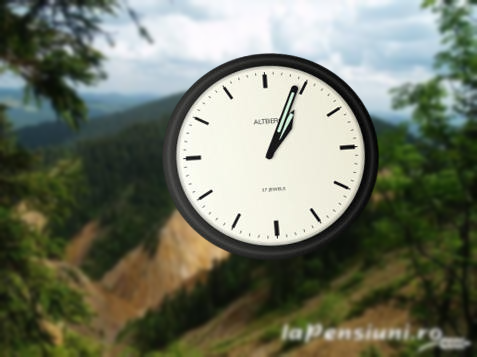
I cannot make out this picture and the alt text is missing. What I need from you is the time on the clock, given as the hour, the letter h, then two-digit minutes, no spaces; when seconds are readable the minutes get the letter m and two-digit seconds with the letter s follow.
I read 1h04
